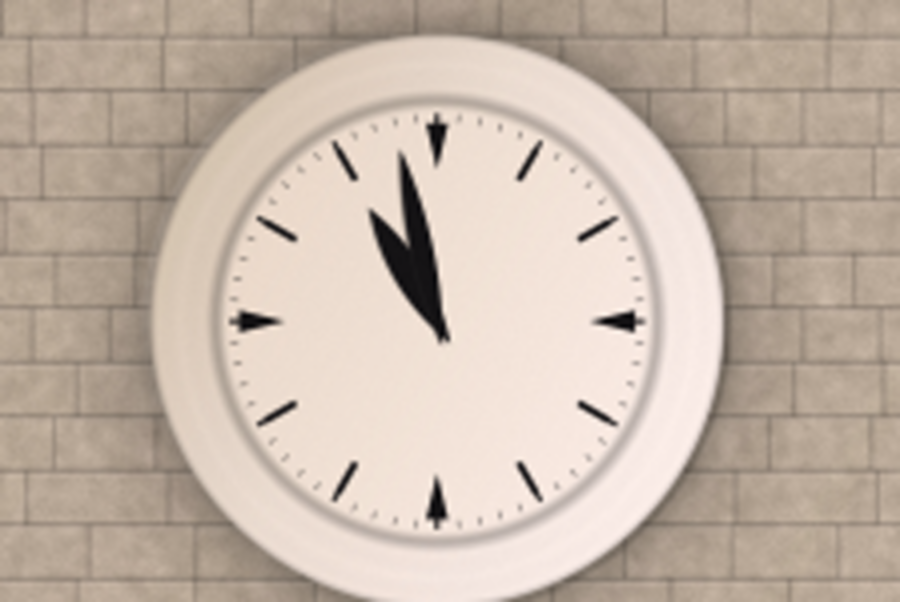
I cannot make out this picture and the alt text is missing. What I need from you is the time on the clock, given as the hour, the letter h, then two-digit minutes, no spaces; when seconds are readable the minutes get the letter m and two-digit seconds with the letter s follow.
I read 10h58
